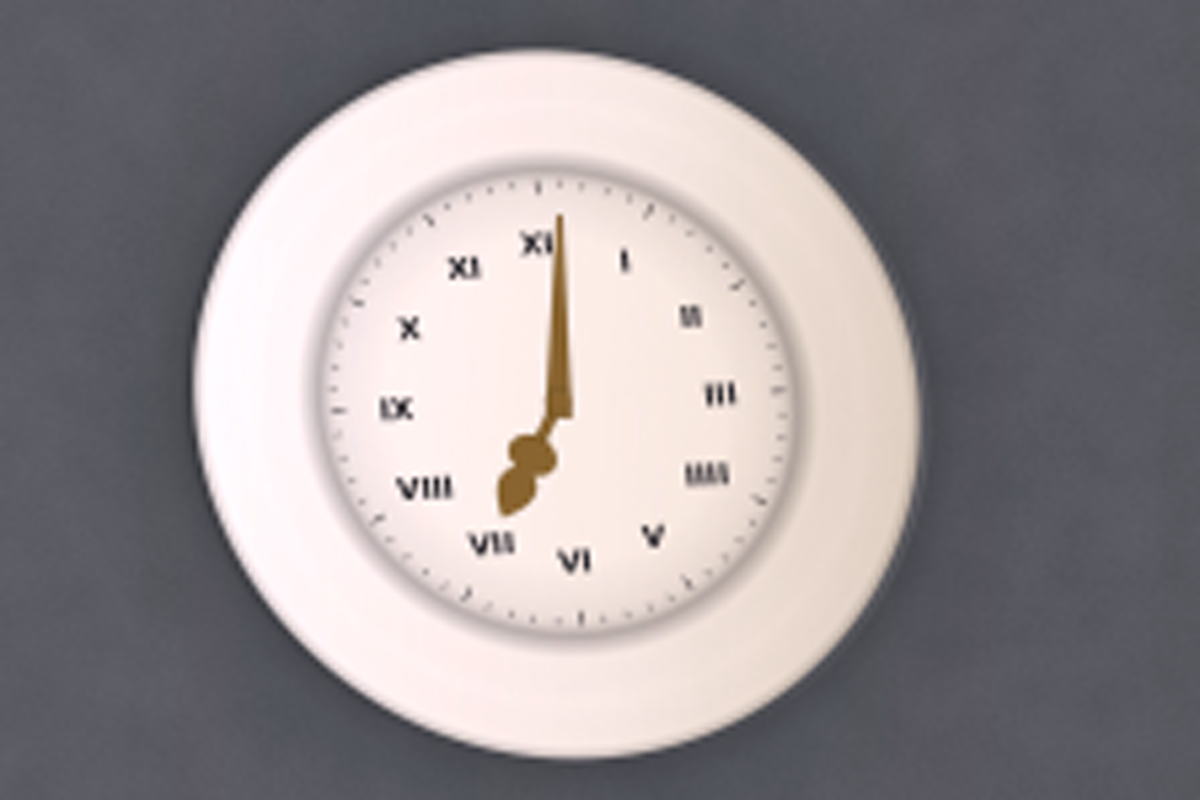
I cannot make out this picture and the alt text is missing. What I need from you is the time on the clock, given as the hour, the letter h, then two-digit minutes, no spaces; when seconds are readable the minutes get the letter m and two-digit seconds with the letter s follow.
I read 7h01
